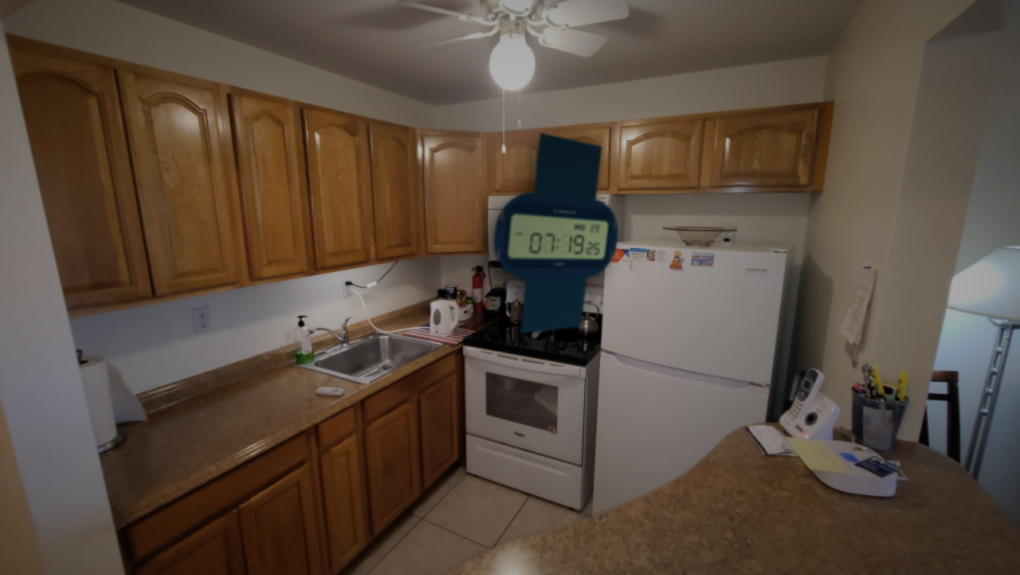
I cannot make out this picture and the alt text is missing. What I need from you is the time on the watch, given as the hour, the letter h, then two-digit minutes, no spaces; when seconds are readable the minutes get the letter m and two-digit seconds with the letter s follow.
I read 7h19m25s
